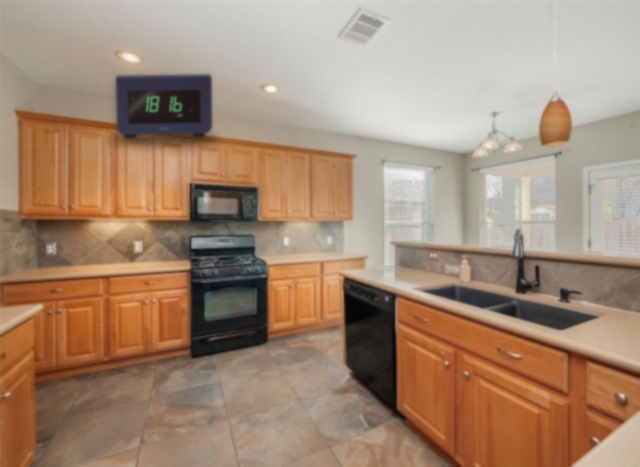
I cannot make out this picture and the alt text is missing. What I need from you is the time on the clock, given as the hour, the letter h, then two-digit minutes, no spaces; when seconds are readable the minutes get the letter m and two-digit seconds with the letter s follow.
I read 18h16
